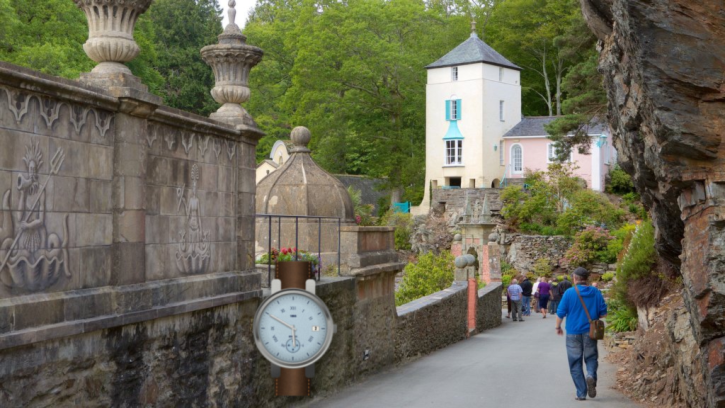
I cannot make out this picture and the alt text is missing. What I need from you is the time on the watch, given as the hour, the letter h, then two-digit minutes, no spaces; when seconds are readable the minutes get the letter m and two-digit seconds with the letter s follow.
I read 5h50
